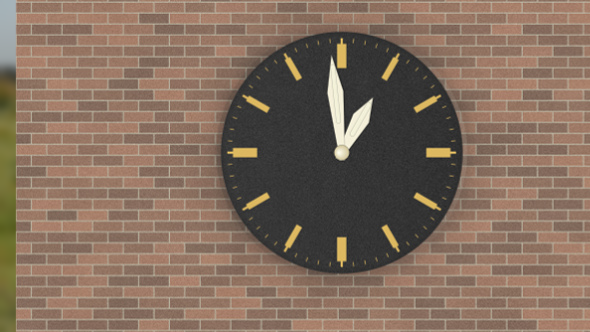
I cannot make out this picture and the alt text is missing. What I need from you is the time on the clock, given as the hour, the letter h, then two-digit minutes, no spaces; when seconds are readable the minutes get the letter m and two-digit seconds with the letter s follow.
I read 12h59
